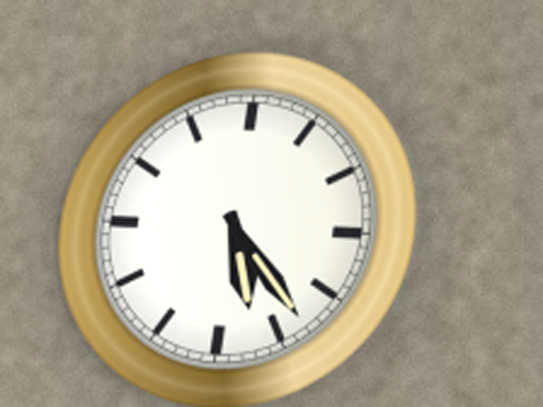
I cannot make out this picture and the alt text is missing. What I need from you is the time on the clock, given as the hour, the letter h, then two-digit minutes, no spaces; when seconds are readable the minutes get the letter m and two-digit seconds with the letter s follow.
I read 5h23
